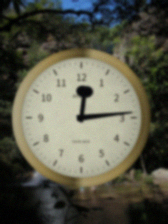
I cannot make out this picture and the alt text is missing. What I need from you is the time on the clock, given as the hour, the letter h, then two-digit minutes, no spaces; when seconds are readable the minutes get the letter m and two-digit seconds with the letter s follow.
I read 12h14
